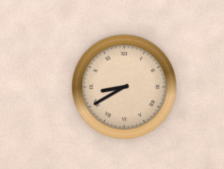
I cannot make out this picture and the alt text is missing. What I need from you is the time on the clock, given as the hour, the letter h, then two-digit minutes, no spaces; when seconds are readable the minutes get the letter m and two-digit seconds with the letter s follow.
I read 8h40
